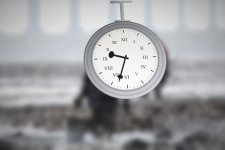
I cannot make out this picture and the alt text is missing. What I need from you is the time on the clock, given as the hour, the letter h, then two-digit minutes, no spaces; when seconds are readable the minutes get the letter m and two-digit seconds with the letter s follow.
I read 9h33
